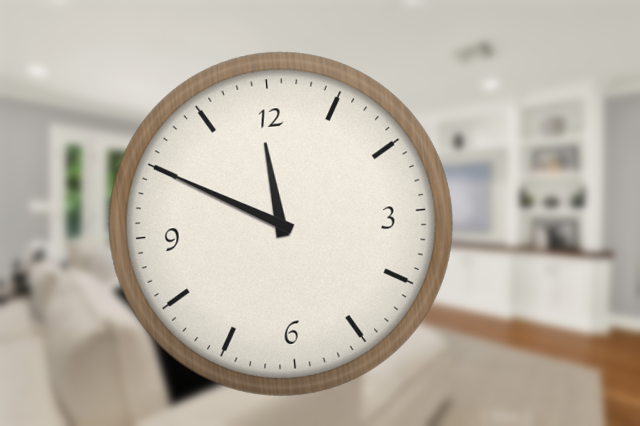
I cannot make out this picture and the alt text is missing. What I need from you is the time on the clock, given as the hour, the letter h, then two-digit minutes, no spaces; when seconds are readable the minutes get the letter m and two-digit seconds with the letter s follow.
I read 11h50
